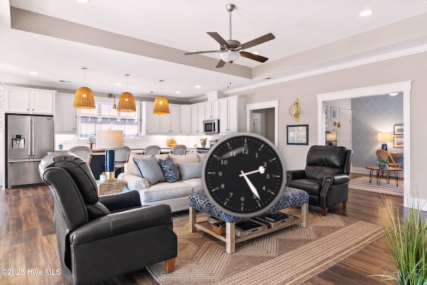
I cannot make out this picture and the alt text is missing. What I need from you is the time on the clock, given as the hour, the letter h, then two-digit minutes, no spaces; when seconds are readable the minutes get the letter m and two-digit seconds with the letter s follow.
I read 2h24
